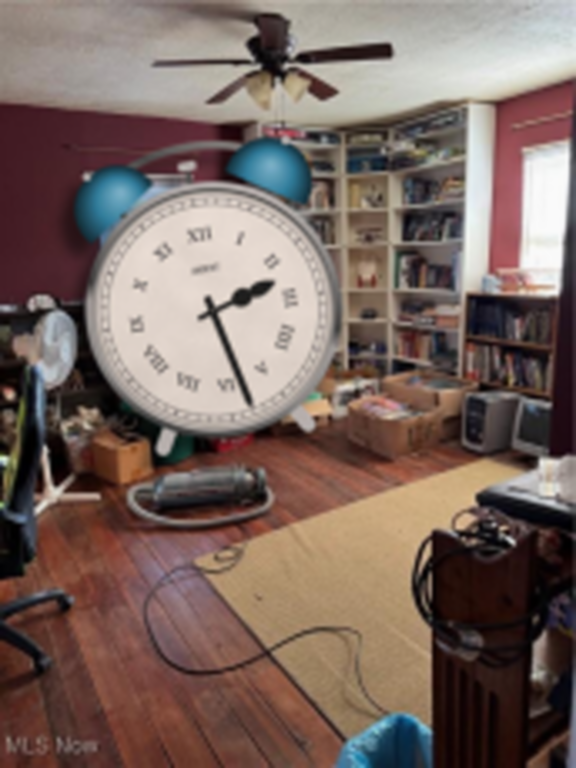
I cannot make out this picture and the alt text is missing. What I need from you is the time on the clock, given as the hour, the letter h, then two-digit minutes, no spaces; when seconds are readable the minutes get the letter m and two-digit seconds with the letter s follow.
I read 2h28
